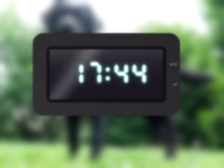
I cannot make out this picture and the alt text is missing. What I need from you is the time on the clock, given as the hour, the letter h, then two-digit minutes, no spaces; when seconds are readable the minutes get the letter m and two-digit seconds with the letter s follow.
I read 17h44
